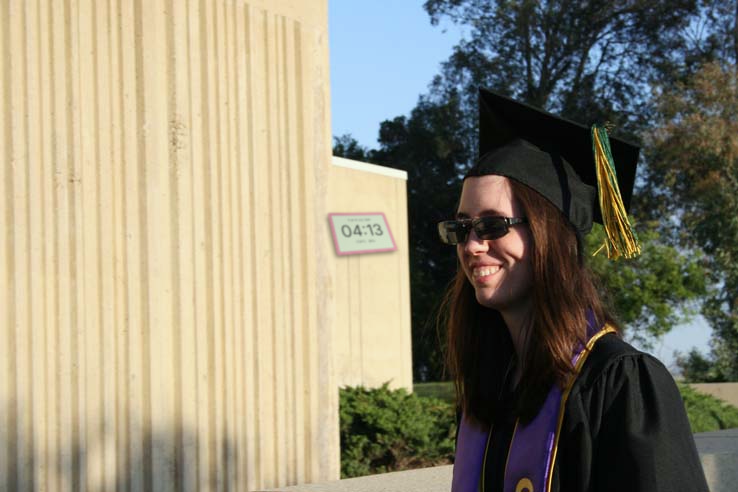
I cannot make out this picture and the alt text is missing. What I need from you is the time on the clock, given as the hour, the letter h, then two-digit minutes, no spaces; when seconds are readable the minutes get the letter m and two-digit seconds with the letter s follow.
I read 4h13
